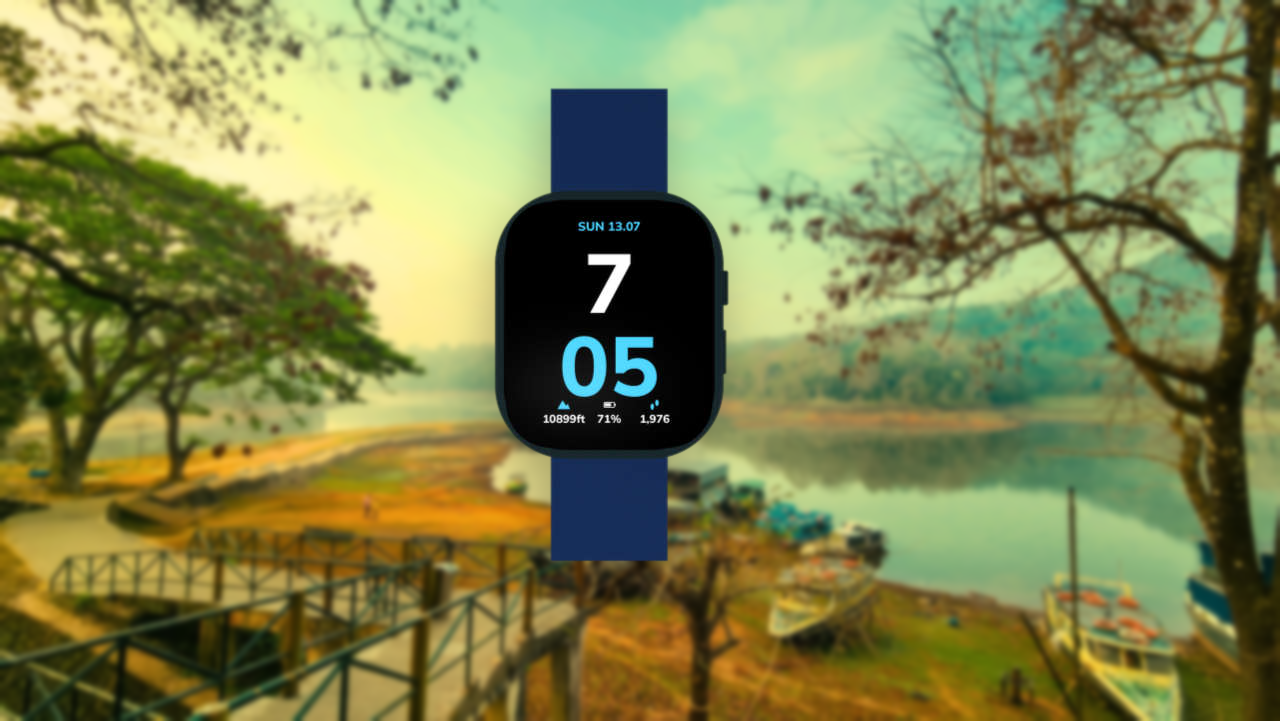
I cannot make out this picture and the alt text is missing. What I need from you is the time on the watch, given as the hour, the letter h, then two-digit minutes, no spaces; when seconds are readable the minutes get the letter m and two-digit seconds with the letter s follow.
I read 7h05
